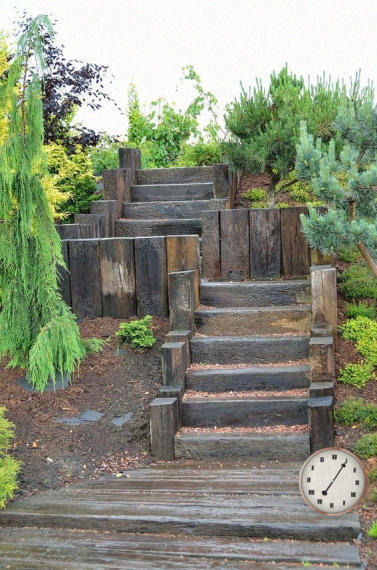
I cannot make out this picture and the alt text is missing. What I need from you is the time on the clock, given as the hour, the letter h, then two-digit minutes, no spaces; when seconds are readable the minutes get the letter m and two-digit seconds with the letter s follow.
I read 7h05
